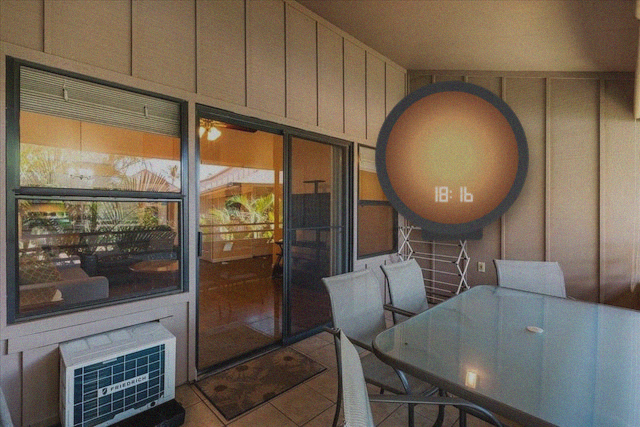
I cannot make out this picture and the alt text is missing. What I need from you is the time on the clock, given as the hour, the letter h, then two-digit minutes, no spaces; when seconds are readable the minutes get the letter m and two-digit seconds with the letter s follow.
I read 18h16
